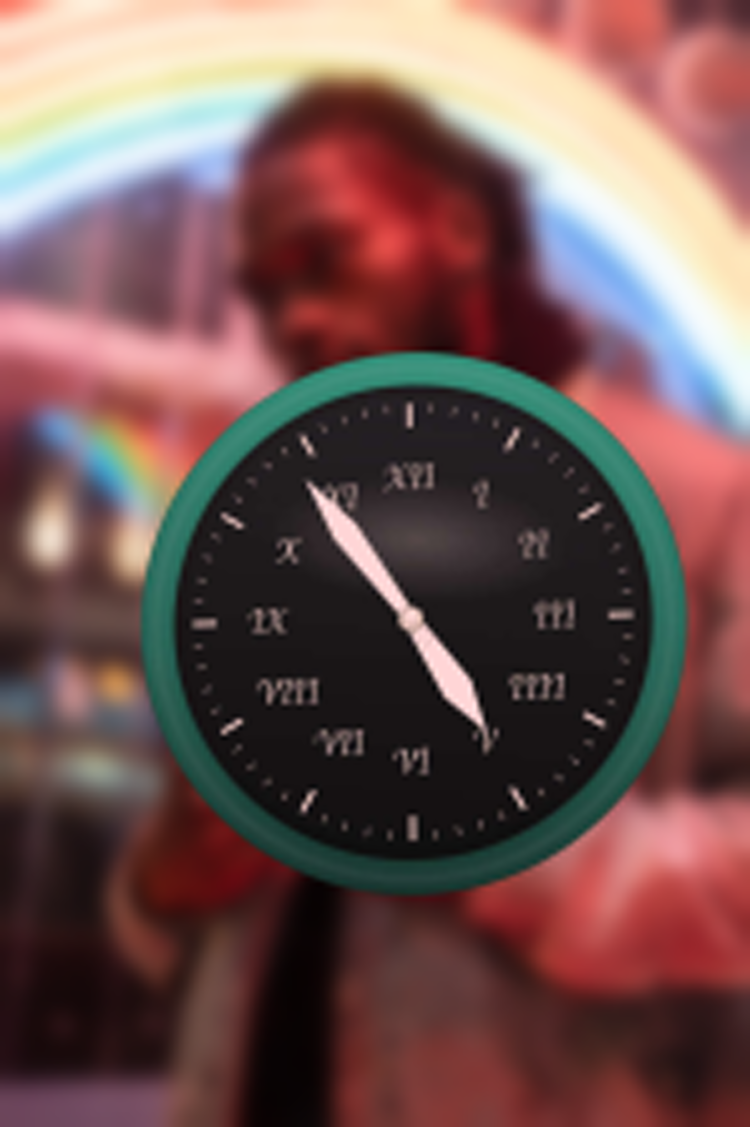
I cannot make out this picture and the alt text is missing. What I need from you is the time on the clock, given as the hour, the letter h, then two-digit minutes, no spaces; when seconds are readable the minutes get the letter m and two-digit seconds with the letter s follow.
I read 4h54
